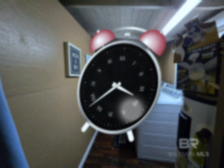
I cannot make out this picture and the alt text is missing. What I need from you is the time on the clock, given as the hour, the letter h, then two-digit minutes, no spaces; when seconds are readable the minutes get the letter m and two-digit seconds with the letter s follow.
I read 3h38
